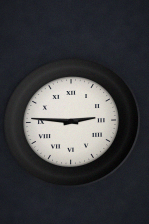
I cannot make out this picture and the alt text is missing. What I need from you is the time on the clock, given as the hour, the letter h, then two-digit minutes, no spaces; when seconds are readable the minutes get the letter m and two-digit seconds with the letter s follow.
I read 2h46
